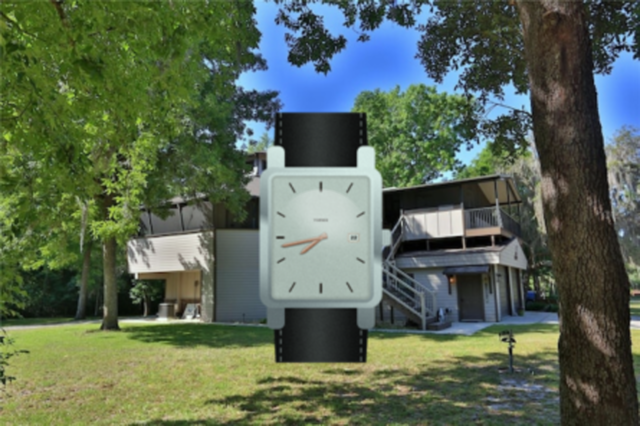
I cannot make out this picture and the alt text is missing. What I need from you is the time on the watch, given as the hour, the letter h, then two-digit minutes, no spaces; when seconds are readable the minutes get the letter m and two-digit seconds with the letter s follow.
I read 7h43
